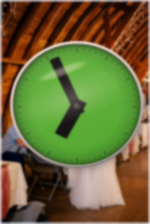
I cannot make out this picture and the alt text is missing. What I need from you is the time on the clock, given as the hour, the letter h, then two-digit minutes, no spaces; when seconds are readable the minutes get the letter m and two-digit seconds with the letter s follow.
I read 6h56
